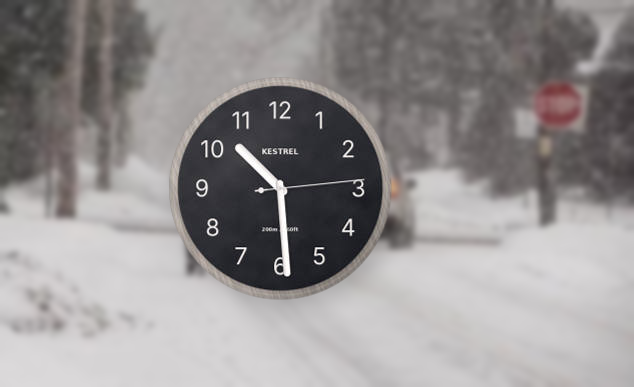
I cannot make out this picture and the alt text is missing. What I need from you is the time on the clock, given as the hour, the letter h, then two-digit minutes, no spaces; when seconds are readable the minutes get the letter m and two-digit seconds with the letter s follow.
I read 10h29m14s
